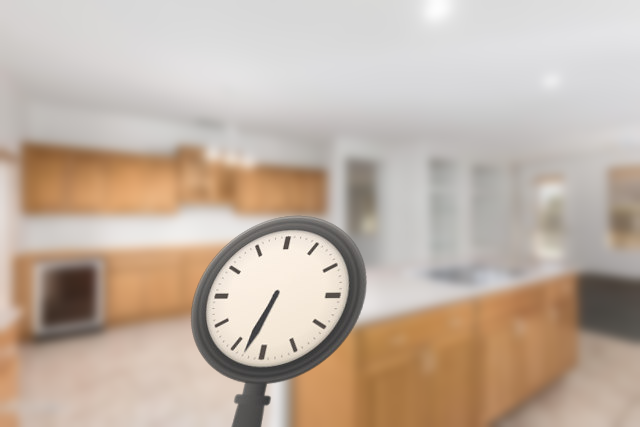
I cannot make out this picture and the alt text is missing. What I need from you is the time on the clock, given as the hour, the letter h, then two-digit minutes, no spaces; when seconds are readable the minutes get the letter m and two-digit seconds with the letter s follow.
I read 6h33
